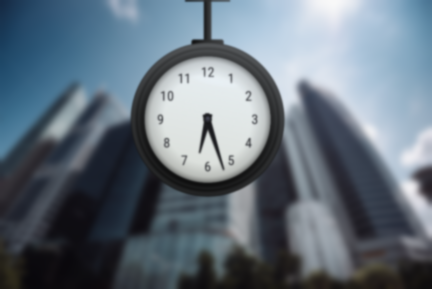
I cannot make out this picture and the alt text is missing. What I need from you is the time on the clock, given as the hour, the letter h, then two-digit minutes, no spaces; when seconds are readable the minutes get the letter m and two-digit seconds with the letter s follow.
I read 6h27
